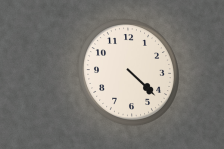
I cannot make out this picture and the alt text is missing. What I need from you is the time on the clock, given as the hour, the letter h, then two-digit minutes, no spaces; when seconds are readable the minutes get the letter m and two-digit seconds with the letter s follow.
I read 4h22
